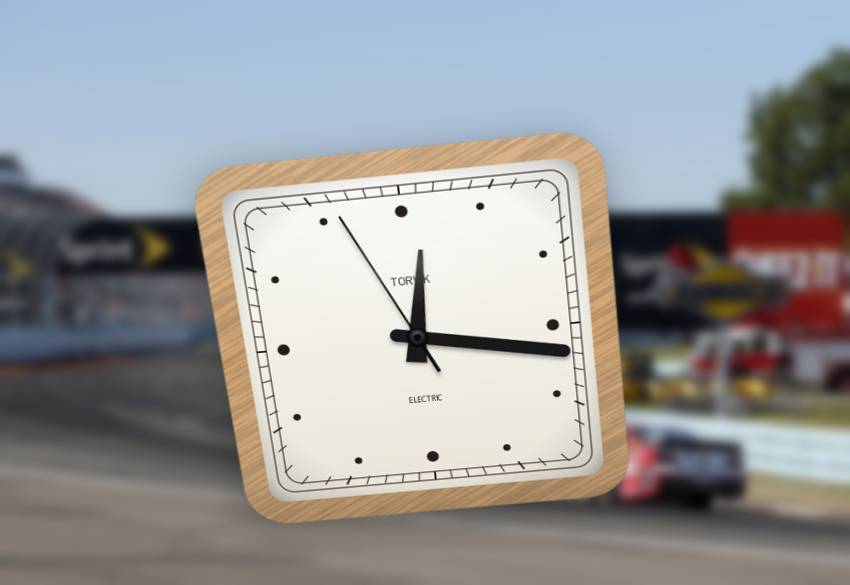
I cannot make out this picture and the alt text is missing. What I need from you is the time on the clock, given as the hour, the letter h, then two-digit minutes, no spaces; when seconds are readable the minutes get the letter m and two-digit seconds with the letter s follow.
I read 12h16m56s
